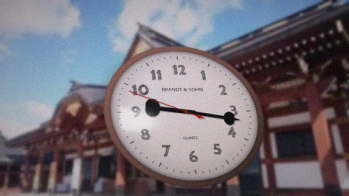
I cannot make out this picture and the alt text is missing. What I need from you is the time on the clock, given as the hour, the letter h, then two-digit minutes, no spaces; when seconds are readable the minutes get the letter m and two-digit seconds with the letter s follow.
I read 9h16m49s
